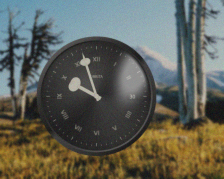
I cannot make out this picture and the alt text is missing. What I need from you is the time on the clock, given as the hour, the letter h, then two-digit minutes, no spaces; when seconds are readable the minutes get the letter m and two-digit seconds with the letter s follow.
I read 9h57
